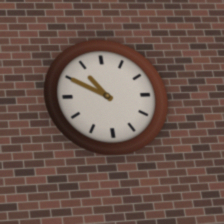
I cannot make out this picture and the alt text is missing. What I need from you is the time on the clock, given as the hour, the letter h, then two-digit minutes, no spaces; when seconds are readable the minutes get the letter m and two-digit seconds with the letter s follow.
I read 10h50
